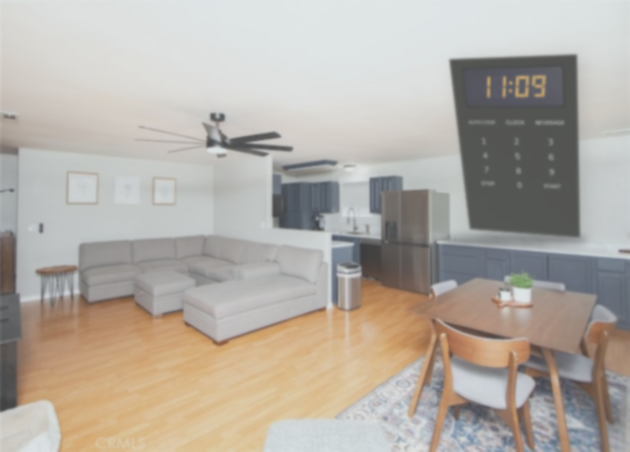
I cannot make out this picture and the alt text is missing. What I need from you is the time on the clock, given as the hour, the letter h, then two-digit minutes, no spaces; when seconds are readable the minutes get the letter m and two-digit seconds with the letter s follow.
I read 11h09
